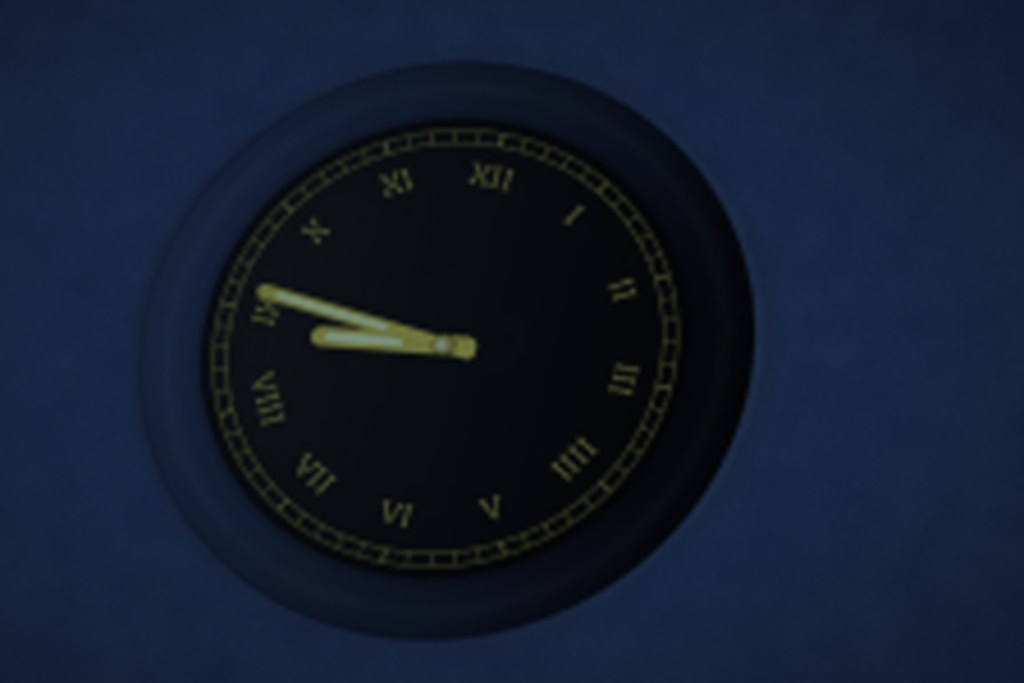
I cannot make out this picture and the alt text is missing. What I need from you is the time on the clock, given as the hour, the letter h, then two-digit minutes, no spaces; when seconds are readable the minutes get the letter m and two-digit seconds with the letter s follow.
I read 8h46
